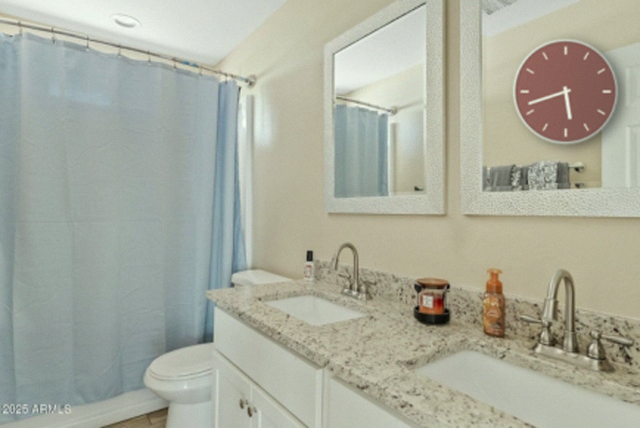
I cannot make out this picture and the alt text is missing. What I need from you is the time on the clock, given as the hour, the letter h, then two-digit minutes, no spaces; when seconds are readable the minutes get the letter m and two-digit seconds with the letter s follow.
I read 5h42
